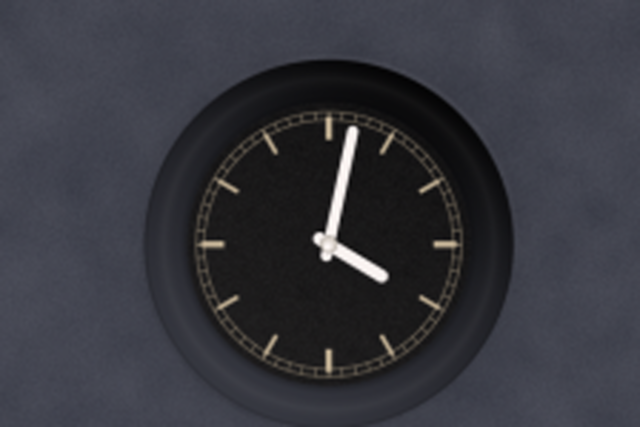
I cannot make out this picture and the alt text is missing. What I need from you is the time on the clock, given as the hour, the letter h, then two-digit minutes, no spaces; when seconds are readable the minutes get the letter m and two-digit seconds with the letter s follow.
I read 4h02
